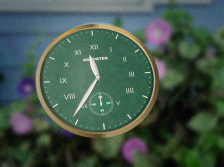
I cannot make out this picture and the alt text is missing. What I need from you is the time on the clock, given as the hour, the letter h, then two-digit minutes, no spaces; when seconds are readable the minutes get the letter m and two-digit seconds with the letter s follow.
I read 11h36
